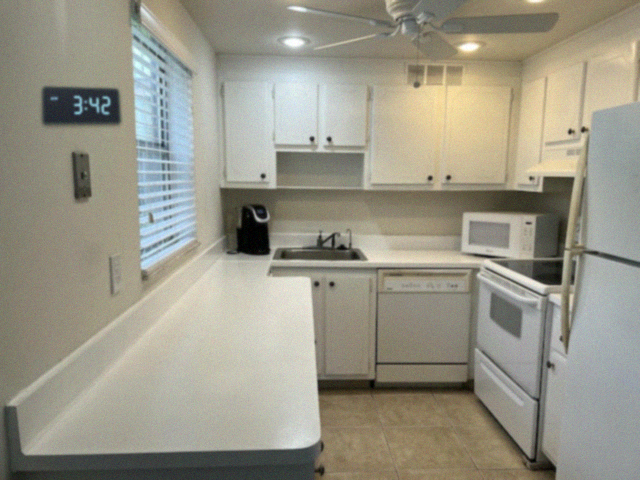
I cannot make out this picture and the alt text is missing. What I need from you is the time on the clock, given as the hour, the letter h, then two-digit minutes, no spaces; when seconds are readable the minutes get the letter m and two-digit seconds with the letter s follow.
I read 3h42
